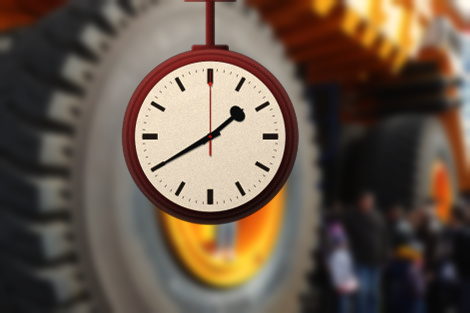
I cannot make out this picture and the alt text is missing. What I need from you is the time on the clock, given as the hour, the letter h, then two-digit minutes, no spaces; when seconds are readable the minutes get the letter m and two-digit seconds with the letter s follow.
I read 1h40m00s
